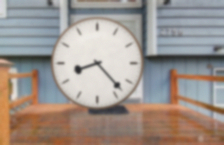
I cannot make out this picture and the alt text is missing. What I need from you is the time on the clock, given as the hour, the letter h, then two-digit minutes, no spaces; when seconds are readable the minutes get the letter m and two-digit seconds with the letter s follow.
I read 8h23
